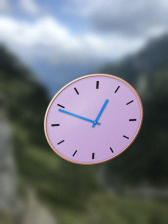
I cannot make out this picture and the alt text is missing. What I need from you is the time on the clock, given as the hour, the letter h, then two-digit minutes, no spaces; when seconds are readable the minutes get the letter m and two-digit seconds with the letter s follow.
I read 12h49
